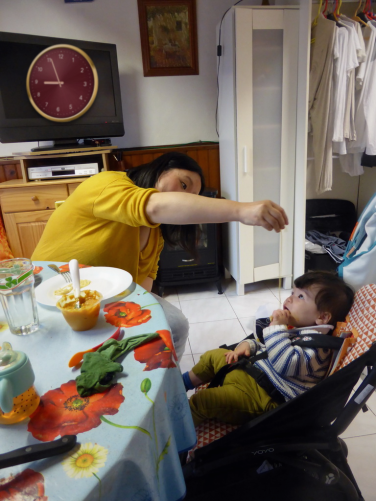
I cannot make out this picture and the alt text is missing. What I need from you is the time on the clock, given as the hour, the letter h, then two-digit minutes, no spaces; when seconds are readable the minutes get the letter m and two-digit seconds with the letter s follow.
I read 8h56
